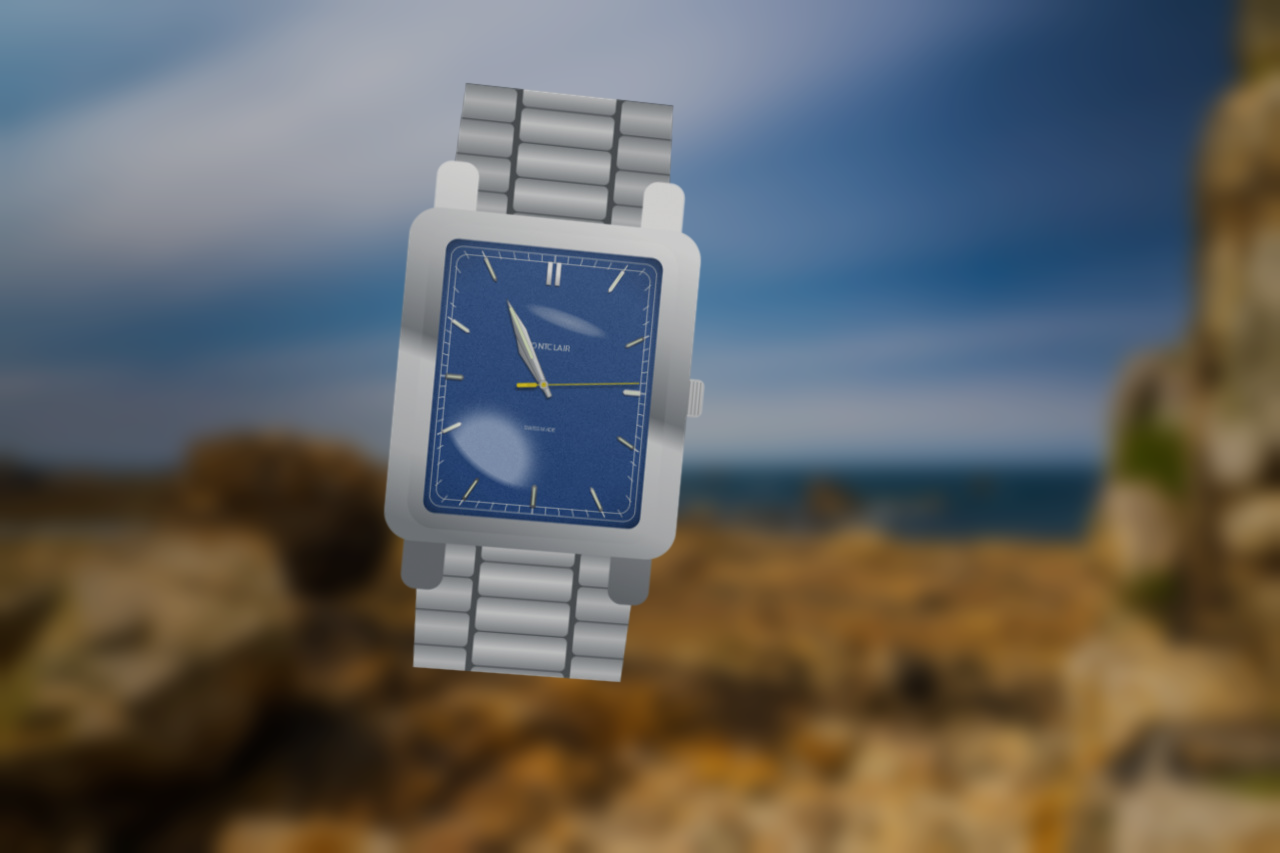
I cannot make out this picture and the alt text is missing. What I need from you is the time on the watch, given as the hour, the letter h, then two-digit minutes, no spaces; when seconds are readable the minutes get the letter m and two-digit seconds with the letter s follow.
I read 10h55m14s
